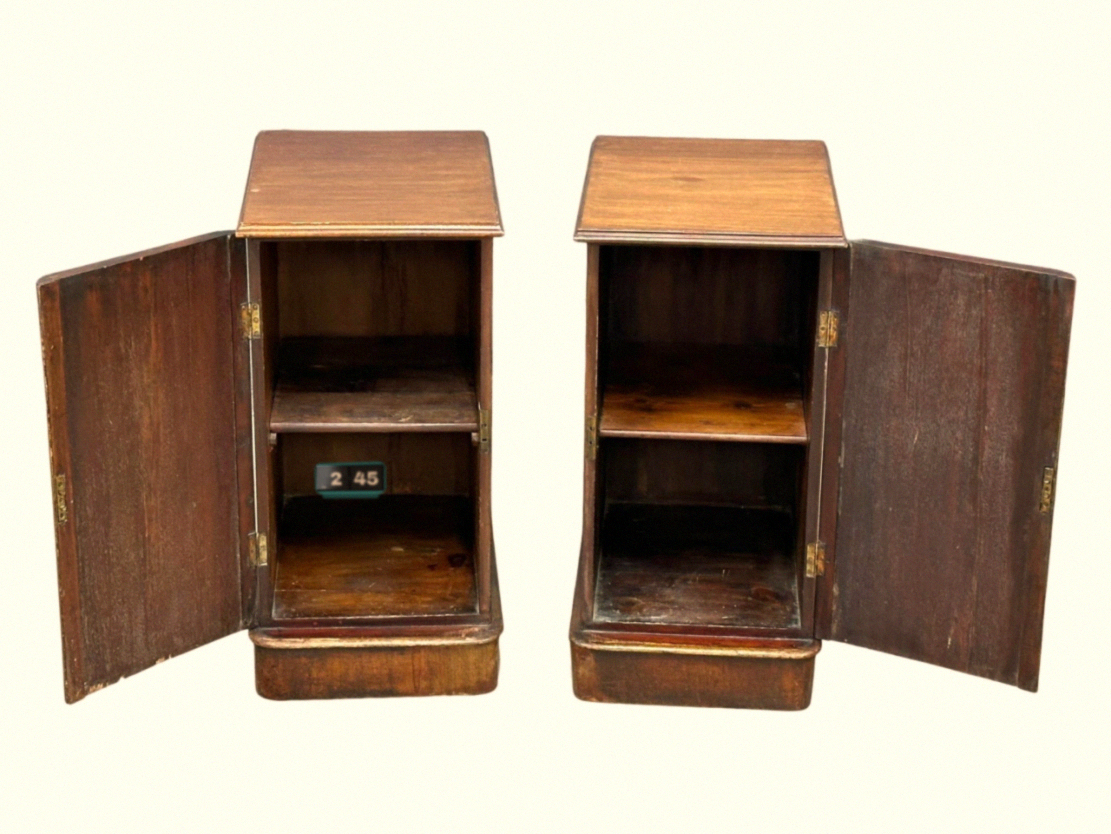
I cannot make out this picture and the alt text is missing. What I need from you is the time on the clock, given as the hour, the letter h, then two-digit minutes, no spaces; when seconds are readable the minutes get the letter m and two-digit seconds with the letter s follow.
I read 2h45
